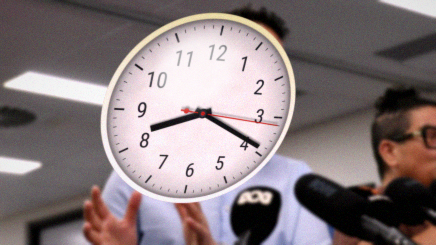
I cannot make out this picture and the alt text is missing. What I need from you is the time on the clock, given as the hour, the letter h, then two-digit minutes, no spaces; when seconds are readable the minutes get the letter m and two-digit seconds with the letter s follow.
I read 8h19m16s
